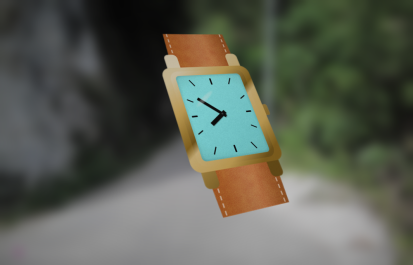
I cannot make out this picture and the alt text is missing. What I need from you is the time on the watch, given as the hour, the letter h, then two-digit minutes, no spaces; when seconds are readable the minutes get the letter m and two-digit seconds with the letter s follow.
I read 7h52
